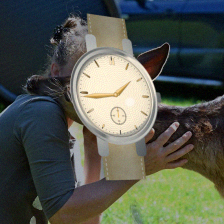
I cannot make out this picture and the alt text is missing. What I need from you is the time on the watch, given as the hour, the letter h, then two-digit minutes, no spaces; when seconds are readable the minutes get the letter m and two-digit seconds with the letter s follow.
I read 1h44
